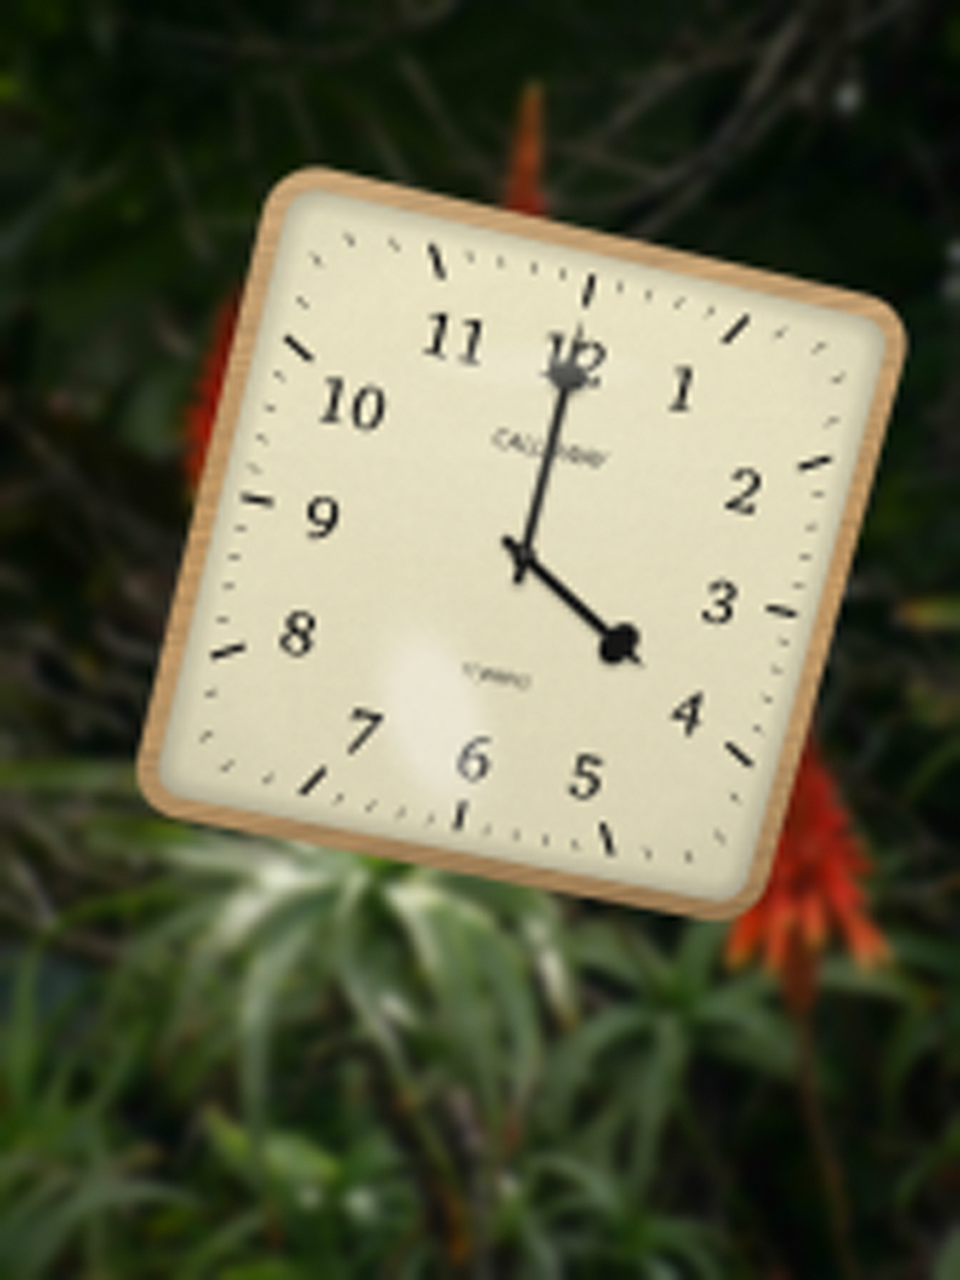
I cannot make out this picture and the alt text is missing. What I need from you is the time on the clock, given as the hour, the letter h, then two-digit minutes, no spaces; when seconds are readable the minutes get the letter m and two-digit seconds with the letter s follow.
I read 4h00
